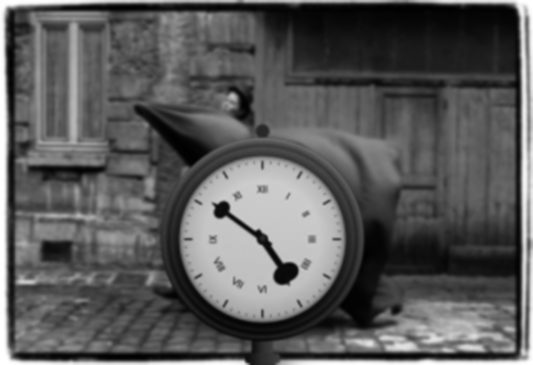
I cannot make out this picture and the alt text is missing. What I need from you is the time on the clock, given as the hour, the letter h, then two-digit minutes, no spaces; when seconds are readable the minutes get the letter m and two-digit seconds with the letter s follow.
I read 4h51
